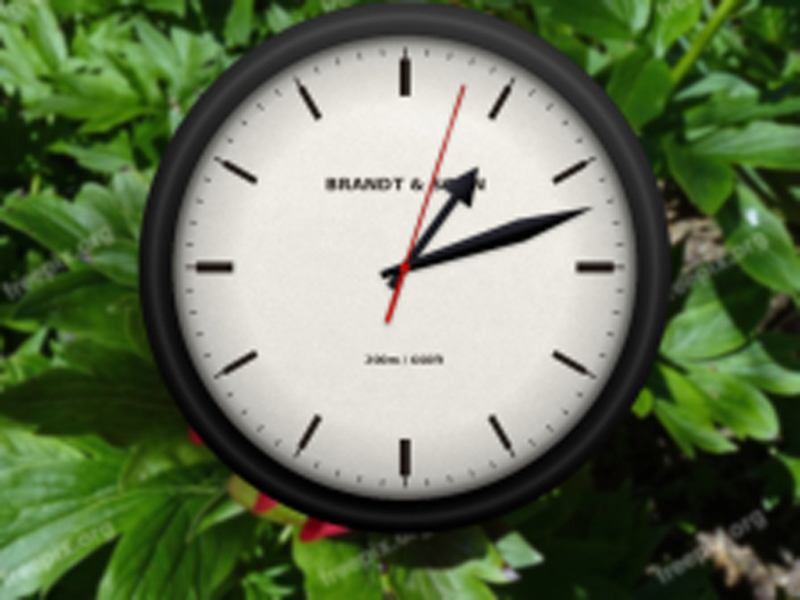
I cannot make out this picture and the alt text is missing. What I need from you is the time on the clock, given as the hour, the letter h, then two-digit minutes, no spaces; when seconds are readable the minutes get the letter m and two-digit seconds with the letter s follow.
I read 1h12m03s
